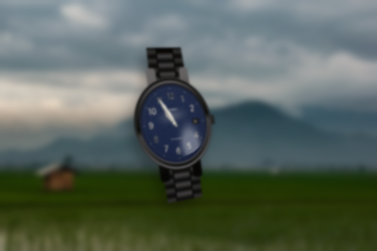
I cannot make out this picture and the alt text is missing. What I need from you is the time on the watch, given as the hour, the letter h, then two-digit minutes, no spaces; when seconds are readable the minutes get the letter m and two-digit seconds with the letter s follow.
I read 10h55
